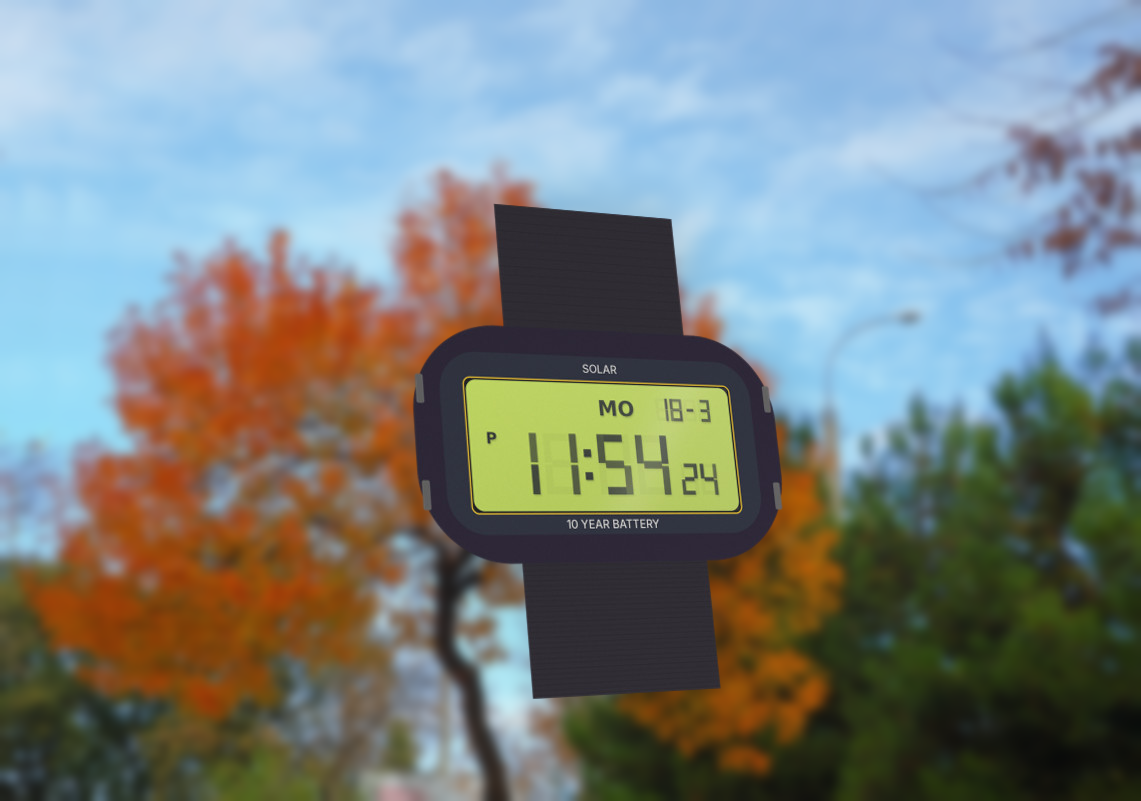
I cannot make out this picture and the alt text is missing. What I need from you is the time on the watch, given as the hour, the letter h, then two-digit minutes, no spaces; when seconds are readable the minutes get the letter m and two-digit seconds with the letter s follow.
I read 11h54m24s
